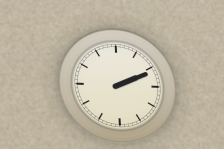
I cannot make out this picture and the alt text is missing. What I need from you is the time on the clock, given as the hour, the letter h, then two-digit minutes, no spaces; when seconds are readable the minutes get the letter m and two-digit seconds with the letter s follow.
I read 2h11
